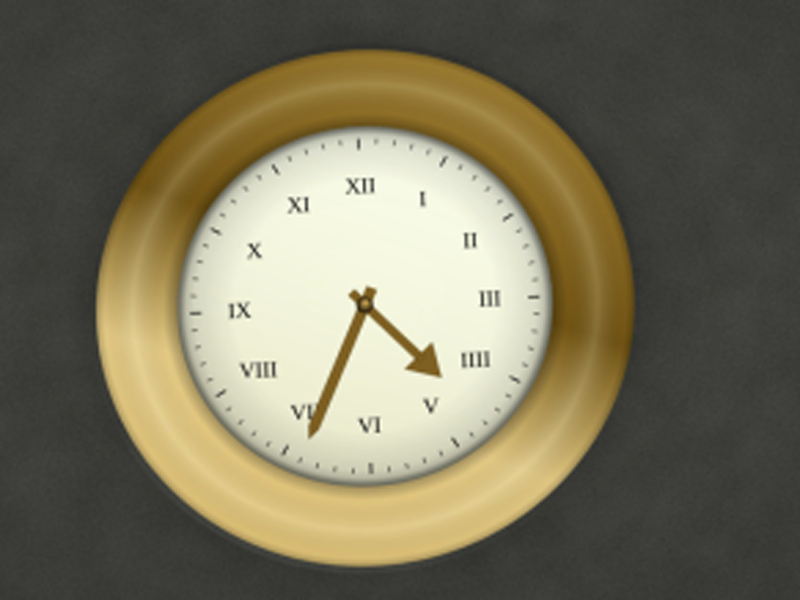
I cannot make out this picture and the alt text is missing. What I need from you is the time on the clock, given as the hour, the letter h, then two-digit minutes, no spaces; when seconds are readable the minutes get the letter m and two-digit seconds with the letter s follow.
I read 4h34
